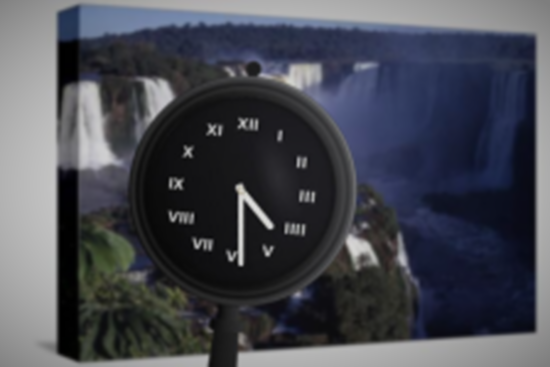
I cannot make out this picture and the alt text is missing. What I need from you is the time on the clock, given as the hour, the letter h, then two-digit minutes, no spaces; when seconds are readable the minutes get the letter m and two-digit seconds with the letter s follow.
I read 4h29
